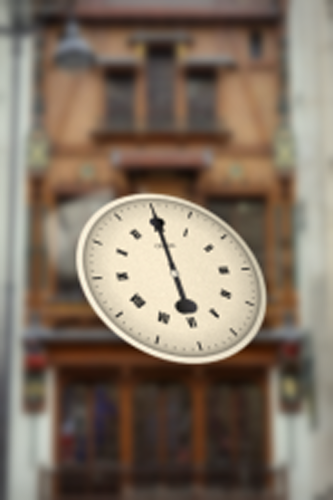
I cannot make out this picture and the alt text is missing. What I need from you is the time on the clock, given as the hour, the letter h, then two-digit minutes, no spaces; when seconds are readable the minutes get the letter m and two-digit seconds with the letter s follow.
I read 6h00
